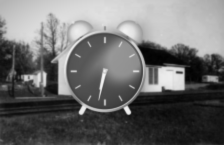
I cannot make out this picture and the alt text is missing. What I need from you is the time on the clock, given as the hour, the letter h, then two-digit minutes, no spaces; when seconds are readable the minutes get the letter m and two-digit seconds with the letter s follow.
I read 6h32
